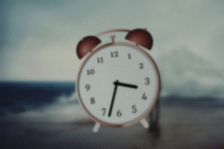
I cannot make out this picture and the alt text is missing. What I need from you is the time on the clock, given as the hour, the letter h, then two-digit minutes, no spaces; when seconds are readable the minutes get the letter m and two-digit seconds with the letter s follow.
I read 3h33
